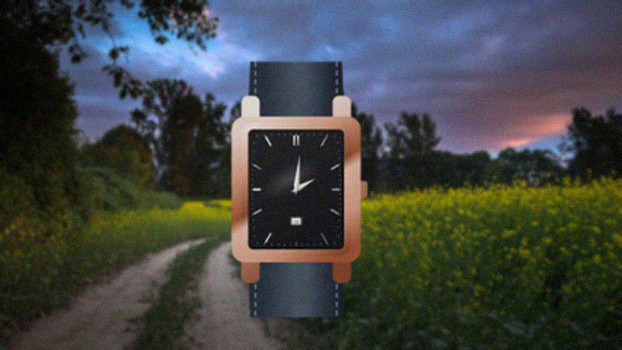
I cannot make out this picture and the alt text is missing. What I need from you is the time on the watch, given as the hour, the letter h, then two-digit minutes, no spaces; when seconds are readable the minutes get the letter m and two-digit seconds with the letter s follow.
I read 2h01
